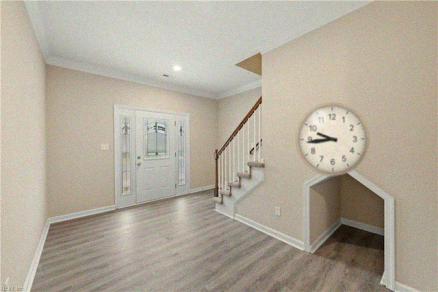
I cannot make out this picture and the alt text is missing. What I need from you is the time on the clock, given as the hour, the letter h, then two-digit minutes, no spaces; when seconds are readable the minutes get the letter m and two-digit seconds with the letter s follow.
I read 9h44
